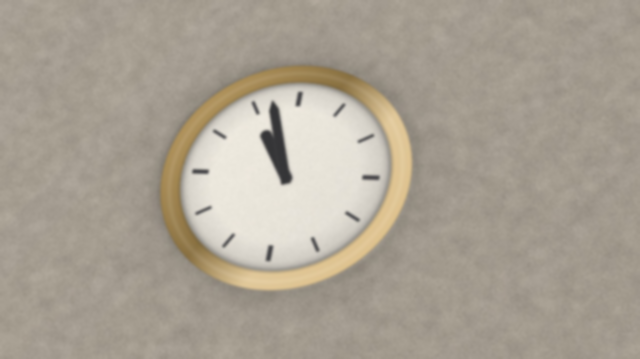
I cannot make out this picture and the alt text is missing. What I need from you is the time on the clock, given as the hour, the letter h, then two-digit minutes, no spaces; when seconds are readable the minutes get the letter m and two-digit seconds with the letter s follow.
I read 10h57
